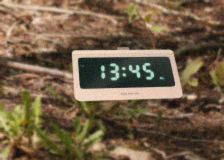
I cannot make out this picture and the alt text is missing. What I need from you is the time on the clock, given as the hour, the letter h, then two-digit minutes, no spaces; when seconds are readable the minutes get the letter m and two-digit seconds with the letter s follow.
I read 13h45
